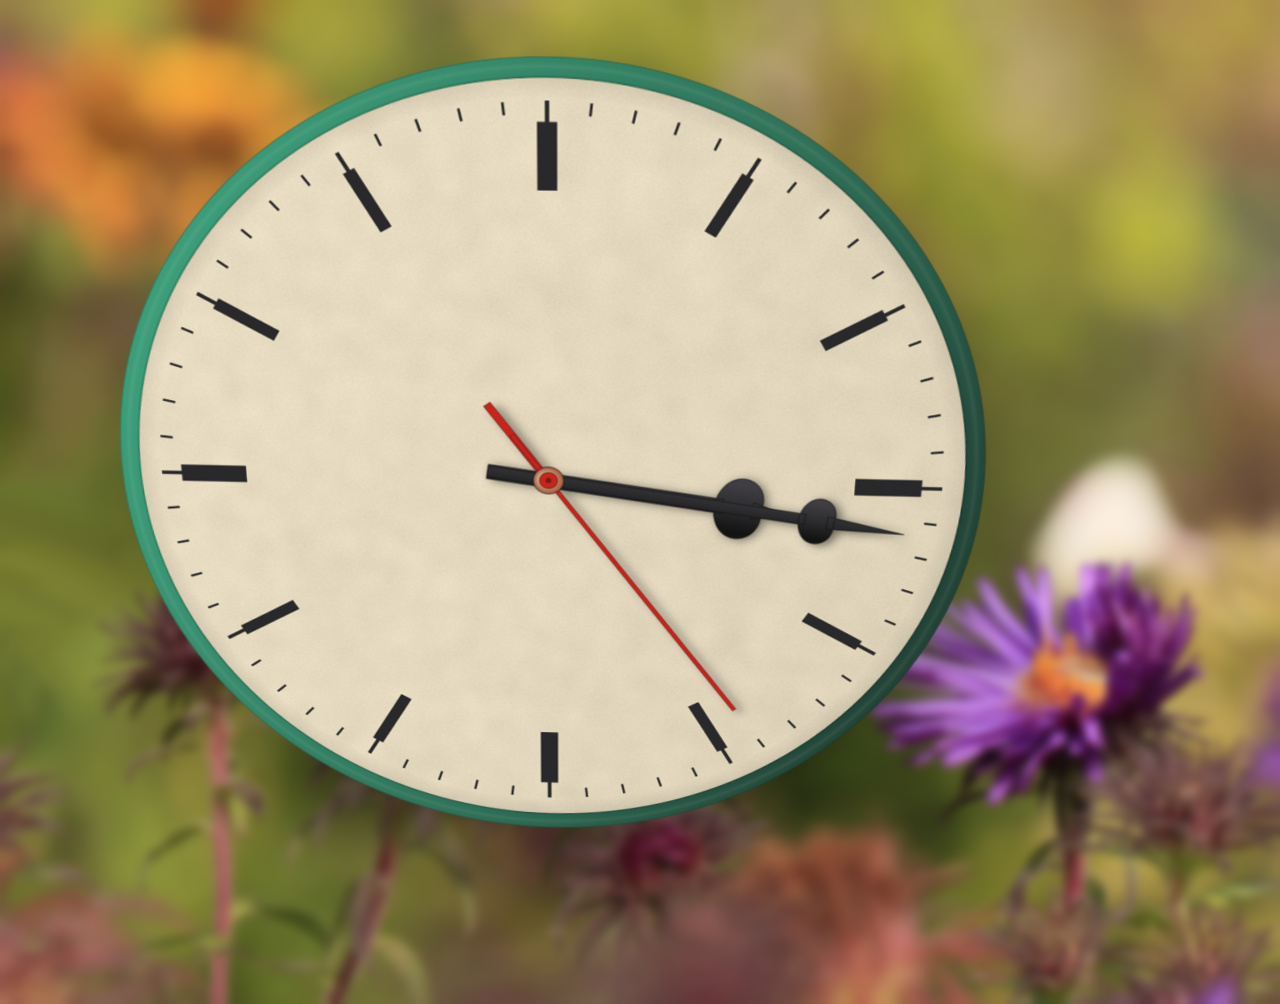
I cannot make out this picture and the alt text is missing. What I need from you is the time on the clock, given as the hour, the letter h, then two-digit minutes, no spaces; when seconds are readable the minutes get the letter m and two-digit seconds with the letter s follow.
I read 3h16m24s
